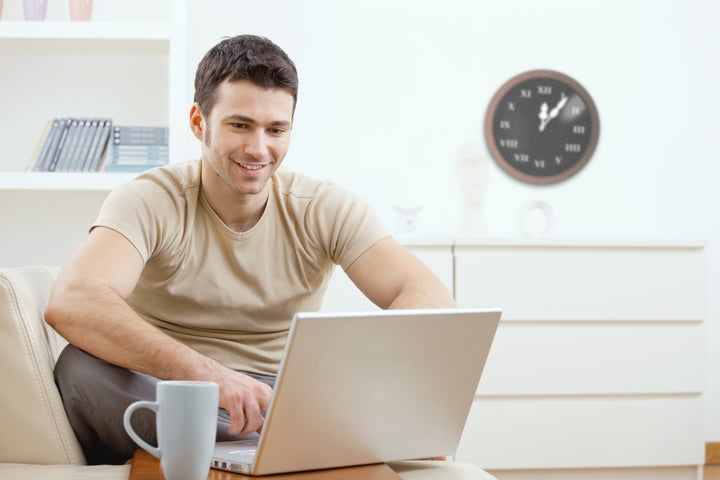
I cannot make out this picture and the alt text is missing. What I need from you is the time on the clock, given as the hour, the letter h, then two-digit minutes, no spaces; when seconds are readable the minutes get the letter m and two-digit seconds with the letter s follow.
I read 12h06
